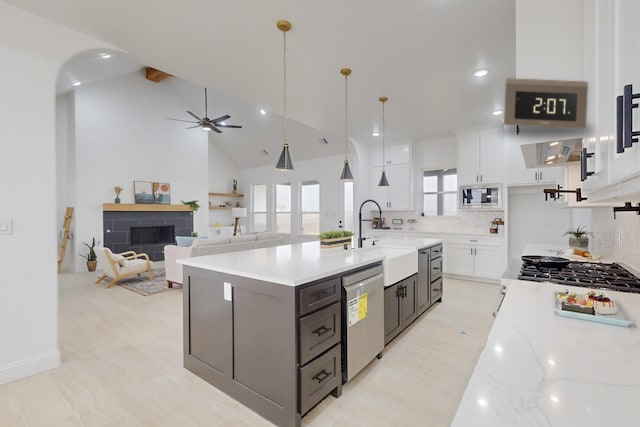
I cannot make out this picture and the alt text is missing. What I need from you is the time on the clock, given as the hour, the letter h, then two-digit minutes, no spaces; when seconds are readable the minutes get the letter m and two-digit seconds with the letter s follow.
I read 2h07
